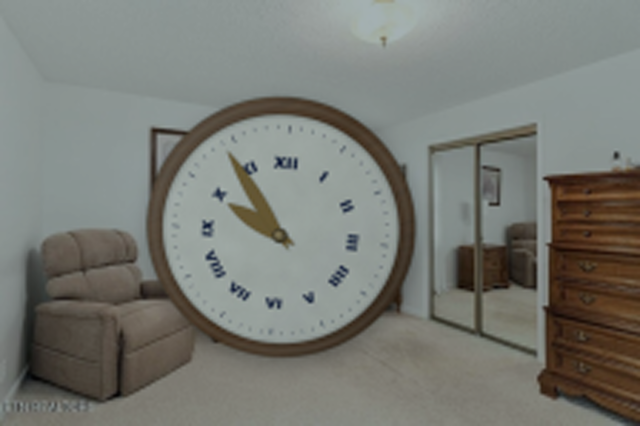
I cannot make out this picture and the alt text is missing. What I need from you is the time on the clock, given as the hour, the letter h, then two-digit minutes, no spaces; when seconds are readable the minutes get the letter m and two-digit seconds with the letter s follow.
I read 9h54
